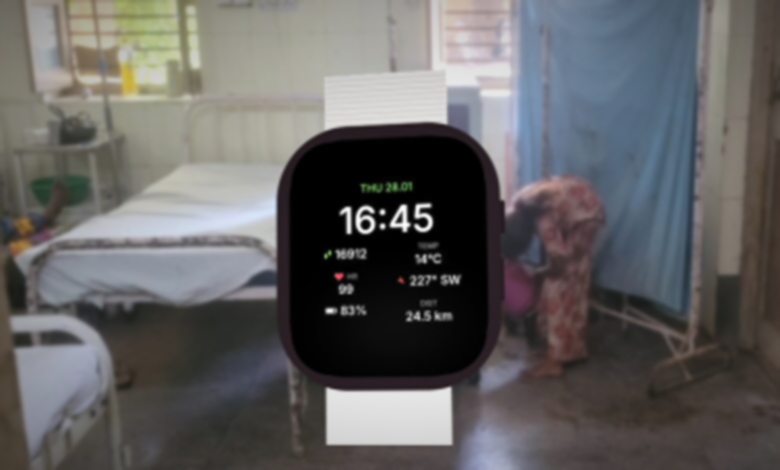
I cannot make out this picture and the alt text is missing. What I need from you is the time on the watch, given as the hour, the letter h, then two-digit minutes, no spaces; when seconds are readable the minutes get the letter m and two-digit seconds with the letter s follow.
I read 16h45
